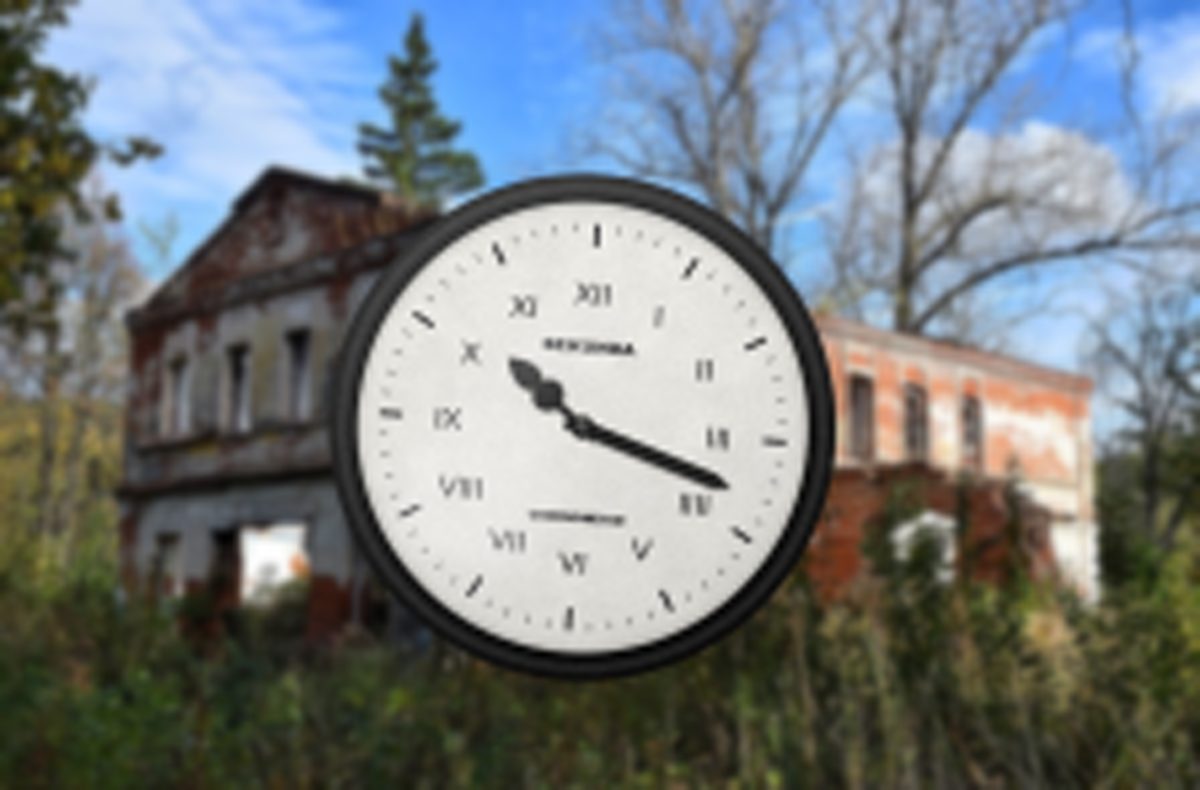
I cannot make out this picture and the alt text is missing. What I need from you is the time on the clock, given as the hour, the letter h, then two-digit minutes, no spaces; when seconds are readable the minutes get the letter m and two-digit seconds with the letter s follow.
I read 10h18
